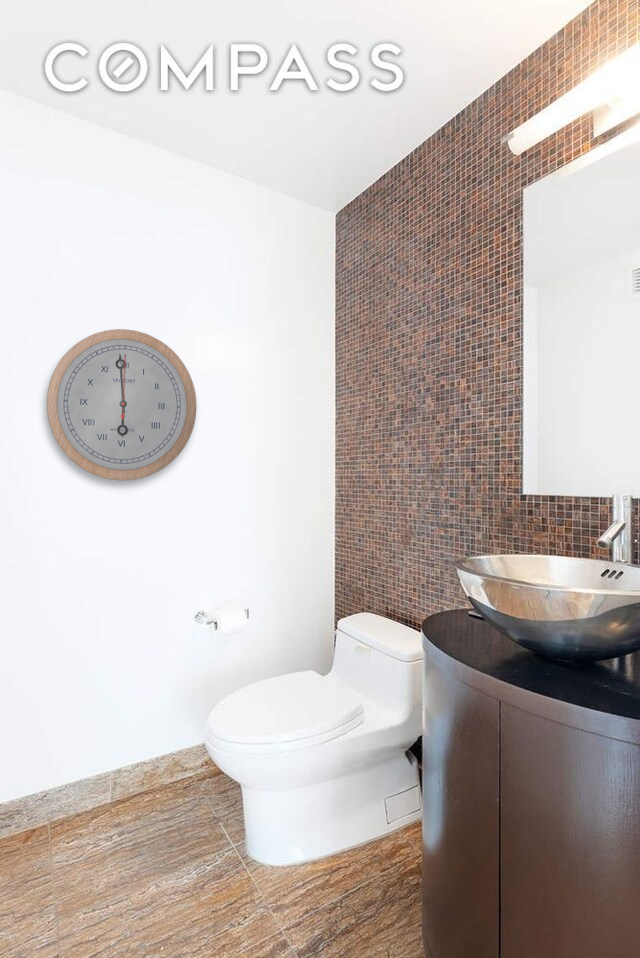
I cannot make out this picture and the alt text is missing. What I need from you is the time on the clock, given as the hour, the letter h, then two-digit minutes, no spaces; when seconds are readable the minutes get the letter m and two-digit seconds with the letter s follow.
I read 5h59m00s
